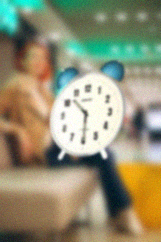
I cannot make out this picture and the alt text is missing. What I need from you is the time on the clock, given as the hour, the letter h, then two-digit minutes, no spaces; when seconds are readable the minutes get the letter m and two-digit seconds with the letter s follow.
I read 10h30
